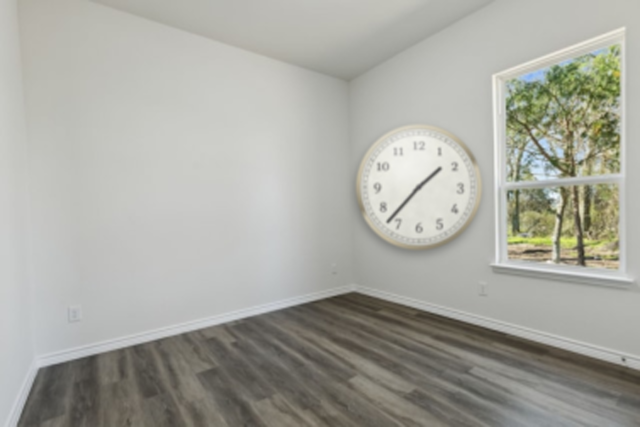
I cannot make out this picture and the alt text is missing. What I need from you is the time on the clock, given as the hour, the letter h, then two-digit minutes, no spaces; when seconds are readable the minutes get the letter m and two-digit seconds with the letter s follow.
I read 1h37
